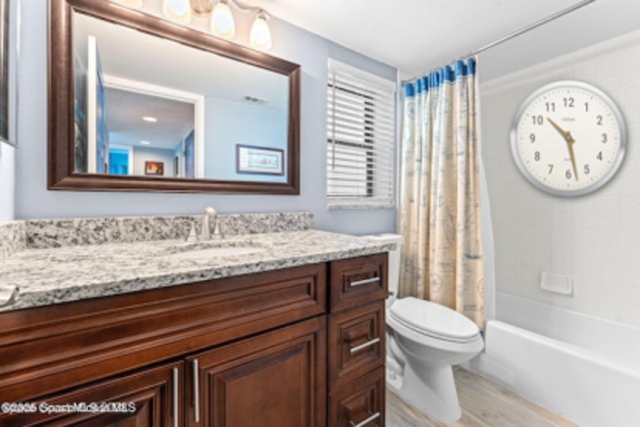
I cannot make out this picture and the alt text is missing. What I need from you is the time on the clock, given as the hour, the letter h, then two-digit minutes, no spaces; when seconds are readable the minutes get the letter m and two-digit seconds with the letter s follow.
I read 10h28
